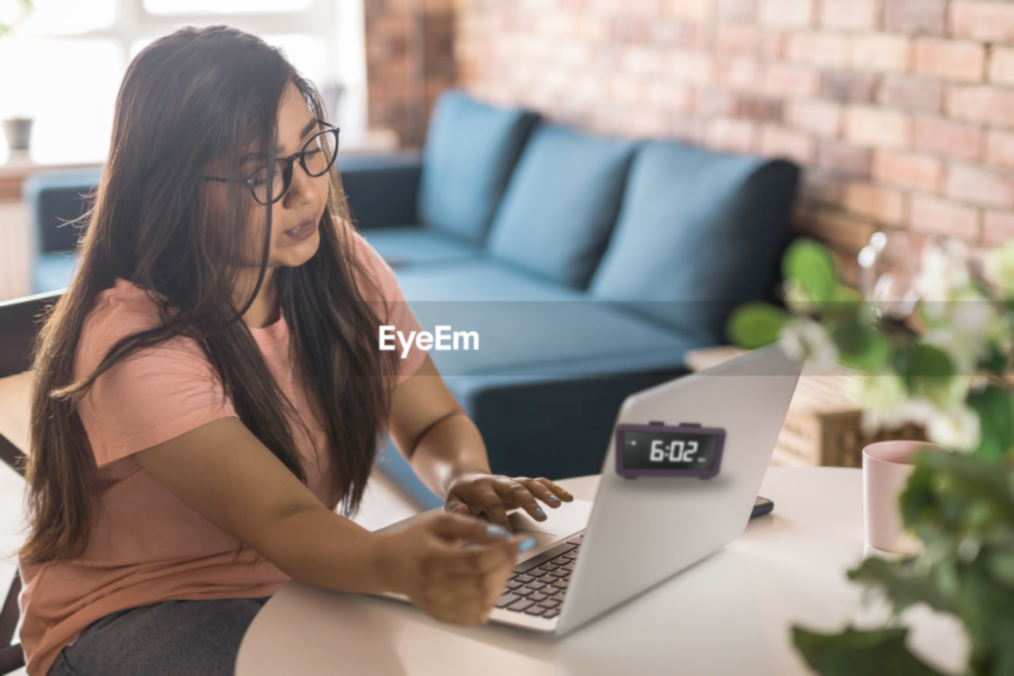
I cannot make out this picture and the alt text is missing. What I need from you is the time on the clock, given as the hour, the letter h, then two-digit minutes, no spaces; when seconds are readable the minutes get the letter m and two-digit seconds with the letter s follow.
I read 6h02
